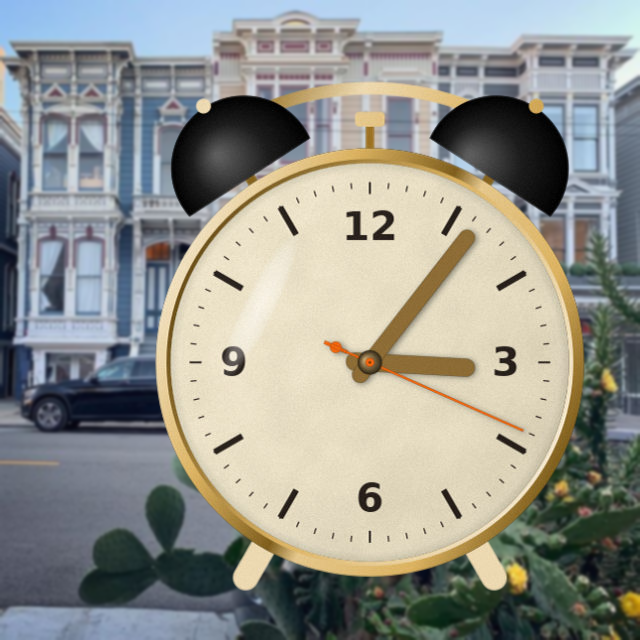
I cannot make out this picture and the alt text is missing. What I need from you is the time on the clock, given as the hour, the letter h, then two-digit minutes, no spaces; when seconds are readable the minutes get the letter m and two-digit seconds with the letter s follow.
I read 3h06m19s
